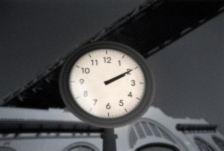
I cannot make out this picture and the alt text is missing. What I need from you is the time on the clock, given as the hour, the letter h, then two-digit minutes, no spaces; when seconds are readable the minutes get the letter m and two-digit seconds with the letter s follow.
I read 2h10
